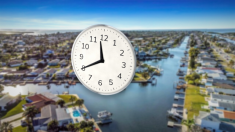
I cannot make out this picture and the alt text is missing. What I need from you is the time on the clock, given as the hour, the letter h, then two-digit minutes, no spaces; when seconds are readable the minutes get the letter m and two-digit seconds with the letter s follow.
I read 11h40
